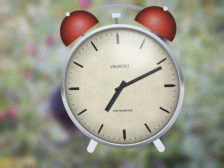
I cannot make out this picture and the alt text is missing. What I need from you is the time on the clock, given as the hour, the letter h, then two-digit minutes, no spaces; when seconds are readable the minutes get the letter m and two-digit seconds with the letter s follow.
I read 7h11
